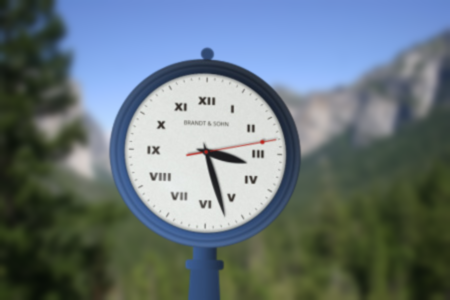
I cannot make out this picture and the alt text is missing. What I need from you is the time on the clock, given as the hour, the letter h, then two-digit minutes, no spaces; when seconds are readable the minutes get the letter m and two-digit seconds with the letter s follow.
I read 3h27m13s
